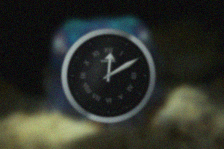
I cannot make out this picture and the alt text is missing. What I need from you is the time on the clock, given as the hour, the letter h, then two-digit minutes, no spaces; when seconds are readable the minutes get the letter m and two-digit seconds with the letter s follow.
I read 12h10
